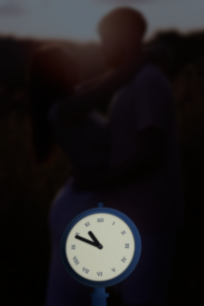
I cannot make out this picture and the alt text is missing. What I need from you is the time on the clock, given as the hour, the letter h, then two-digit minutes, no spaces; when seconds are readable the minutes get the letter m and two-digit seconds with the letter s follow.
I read 10h49
